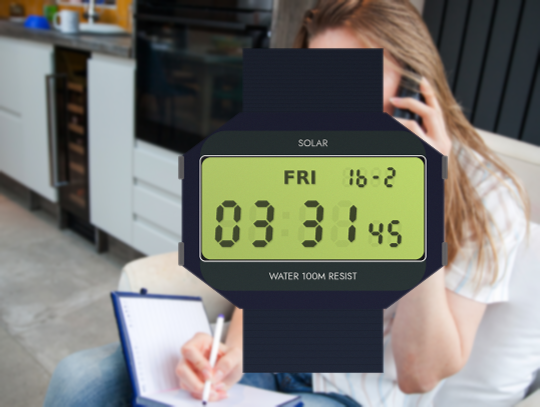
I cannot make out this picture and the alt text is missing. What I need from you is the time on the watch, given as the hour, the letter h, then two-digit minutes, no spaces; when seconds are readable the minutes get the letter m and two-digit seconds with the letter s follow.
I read 3h31m45s
